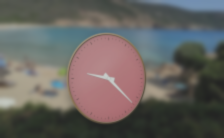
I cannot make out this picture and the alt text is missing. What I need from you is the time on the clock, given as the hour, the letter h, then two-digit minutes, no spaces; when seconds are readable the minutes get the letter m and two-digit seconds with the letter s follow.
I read 9h22
